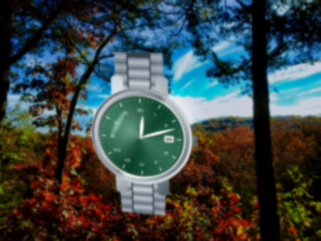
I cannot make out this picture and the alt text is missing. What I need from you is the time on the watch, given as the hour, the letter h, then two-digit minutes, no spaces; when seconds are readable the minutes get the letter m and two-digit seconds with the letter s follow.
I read 12h12
